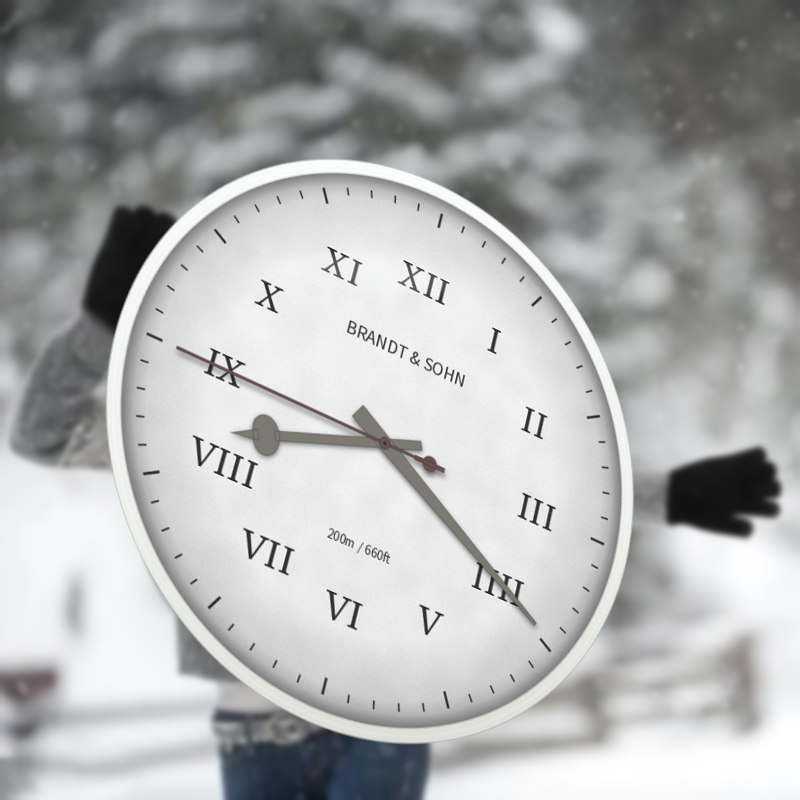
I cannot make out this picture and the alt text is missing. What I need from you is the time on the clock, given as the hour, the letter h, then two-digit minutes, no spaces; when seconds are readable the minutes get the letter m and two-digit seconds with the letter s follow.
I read 8h19m45s
